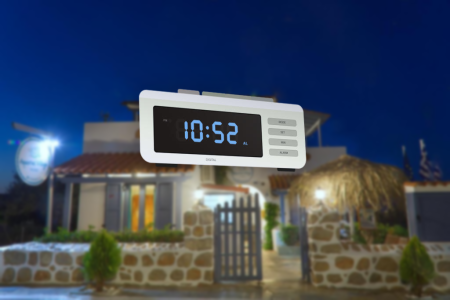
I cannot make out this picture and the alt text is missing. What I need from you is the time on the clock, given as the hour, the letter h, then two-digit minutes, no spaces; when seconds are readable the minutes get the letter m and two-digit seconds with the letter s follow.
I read 10h52
